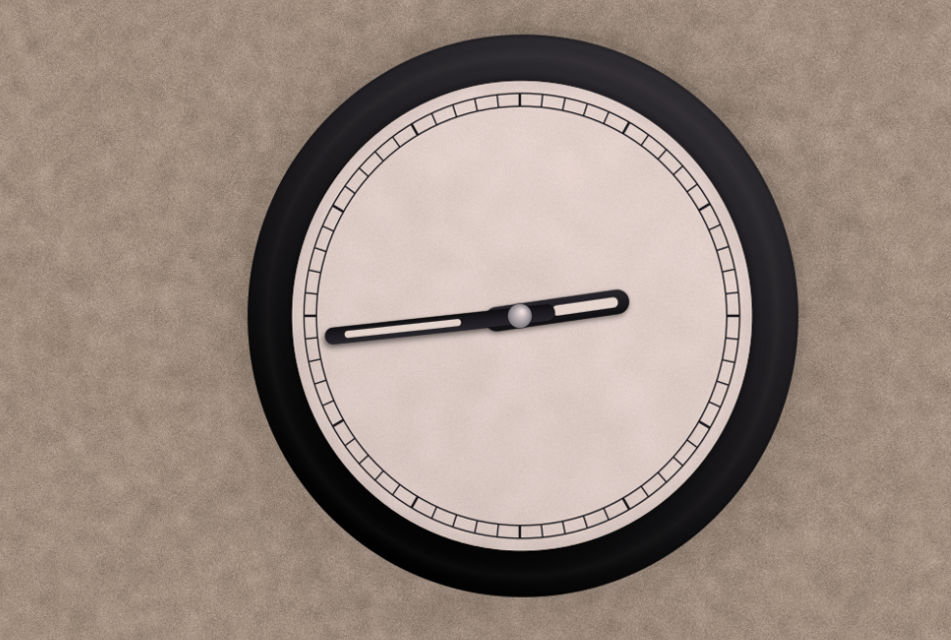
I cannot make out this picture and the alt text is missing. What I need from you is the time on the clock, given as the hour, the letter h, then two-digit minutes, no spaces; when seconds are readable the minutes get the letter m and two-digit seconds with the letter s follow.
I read 2h44
